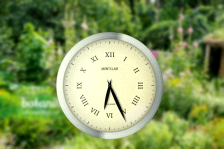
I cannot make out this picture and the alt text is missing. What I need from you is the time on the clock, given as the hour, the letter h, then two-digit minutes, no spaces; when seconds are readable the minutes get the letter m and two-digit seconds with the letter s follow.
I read 6h26
